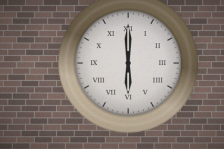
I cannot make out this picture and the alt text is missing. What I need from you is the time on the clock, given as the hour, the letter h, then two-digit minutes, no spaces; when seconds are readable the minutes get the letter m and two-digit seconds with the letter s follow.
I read 6h00
